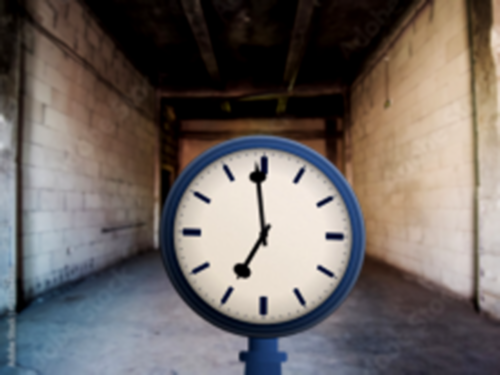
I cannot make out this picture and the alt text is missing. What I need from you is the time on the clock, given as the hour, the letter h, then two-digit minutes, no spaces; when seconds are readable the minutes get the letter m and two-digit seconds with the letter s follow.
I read 6h59
